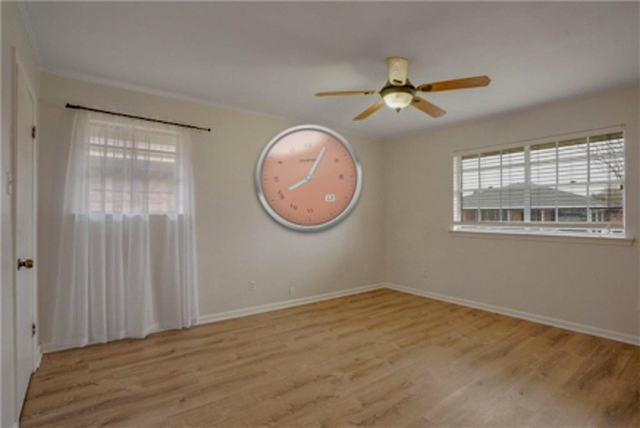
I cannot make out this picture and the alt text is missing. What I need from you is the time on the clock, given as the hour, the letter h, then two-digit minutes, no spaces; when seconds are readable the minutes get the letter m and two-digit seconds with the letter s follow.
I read 8h05
